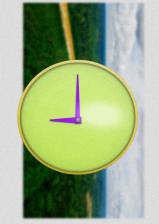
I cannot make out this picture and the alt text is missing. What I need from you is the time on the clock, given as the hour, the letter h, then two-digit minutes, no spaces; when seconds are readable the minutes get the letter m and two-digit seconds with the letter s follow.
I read 9h00
